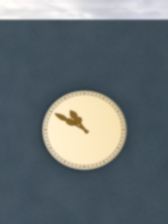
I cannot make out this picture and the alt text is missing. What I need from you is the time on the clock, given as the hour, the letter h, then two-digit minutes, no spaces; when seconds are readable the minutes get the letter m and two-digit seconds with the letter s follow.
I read 10h50
